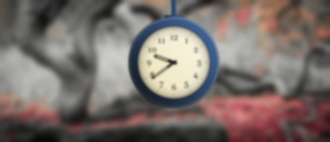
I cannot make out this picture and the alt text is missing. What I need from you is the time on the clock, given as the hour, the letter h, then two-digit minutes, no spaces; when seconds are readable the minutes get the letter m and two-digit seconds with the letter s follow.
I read 9h39
